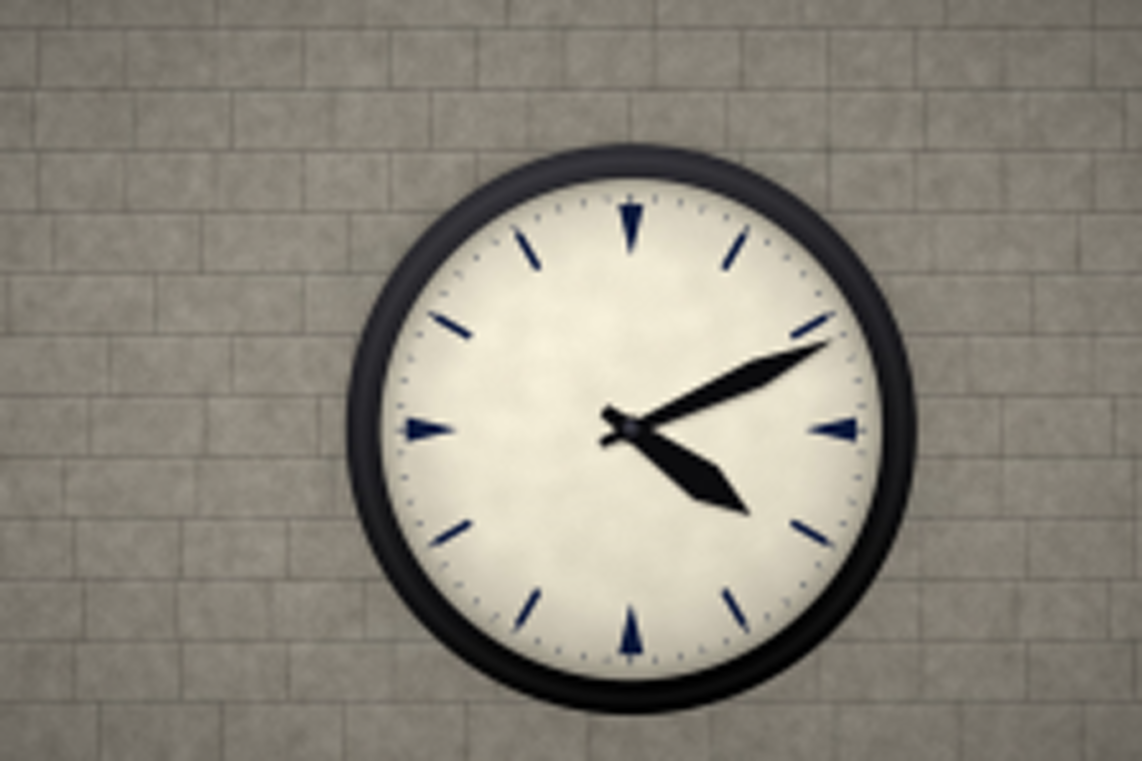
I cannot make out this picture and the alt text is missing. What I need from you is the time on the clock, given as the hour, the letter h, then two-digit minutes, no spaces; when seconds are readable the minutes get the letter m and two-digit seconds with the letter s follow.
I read 4h11
